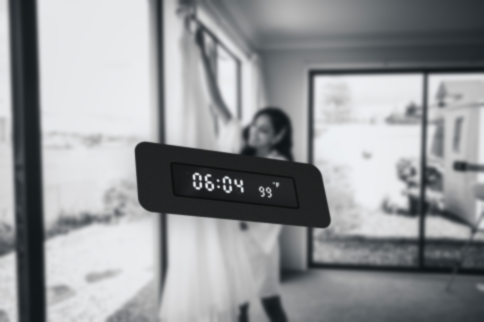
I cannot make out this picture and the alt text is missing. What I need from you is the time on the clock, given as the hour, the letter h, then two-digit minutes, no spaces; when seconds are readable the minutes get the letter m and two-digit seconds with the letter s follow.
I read 6h04
